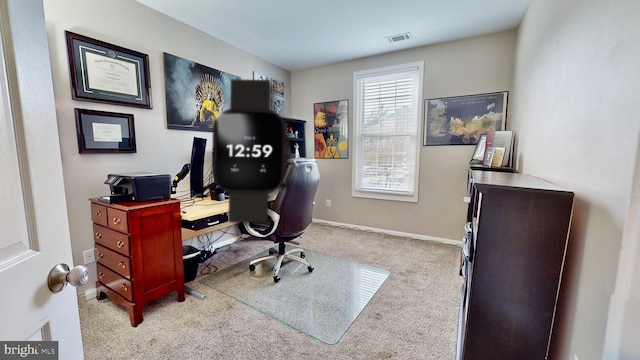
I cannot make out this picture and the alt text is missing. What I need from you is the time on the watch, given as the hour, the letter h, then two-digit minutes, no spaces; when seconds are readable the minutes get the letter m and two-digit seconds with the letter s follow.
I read 12h59
